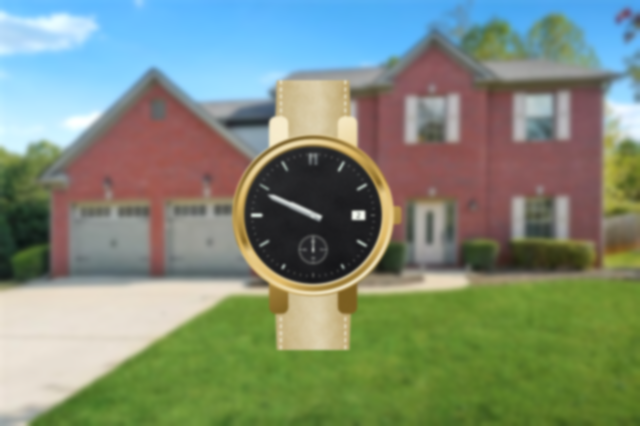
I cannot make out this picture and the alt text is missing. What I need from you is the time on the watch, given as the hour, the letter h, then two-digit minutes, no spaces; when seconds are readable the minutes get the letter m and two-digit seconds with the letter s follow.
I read 9h49
